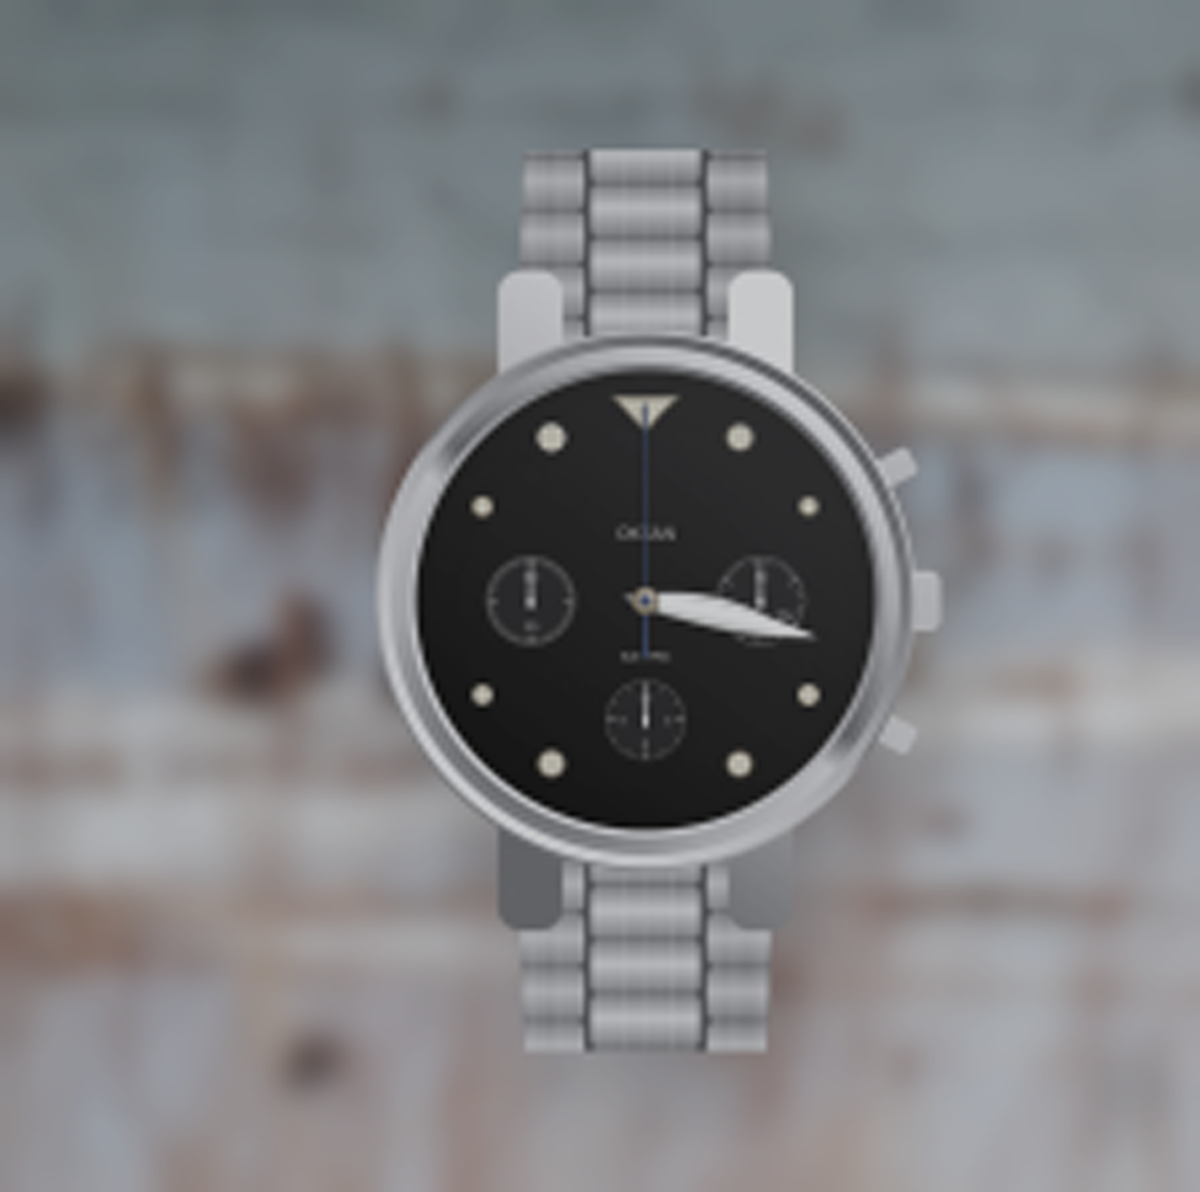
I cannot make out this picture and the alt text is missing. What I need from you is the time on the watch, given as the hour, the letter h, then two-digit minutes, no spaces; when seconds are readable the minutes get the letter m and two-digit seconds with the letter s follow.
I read 3h17
